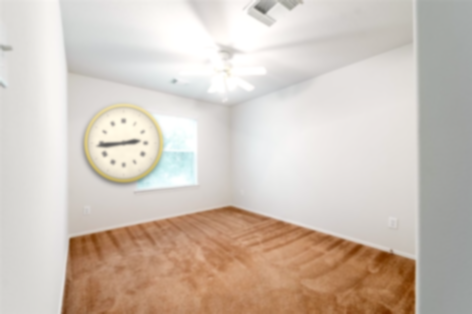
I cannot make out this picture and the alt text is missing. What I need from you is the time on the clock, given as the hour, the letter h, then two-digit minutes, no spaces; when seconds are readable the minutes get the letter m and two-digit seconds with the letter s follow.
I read 2h44
